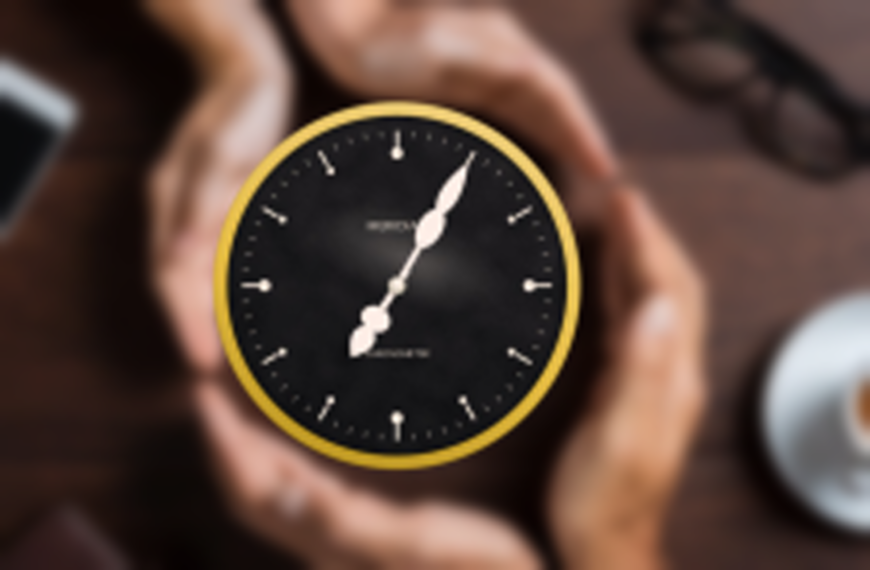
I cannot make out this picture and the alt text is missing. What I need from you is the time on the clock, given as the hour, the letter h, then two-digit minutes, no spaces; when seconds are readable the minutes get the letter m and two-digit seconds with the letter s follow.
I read 7h05
